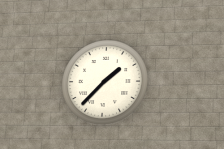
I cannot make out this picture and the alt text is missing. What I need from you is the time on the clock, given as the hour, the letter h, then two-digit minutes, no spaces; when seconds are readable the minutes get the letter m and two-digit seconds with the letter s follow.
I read 1h37
